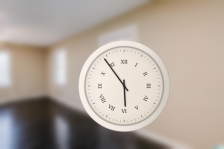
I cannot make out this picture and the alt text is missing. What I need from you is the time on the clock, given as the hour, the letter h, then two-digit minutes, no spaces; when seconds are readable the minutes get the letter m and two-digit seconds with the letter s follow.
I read 5h54
